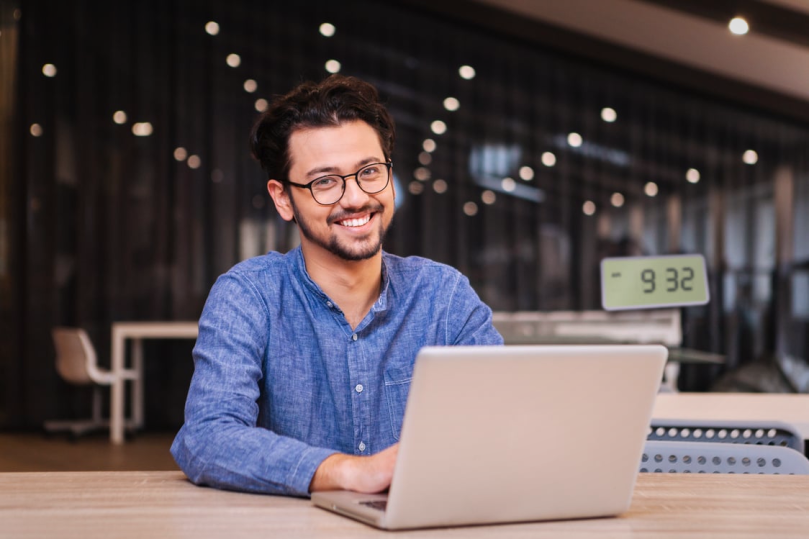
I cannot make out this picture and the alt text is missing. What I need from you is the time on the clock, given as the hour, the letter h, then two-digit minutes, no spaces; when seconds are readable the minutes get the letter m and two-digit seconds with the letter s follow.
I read 9h32
